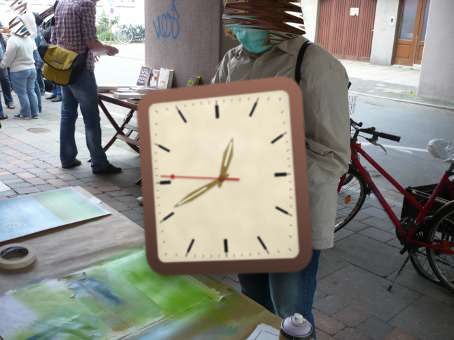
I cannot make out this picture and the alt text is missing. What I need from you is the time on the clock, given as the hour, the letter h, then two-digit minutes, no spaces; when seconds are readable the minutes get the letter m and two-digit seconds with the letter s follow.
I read 12h40m46s
